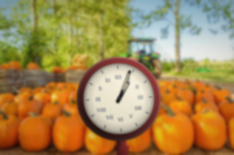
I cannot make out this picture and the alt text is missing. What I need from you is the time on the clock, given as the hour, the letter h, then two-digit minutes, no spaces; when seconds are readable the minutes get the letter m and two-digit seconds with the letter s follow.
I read 1h04
